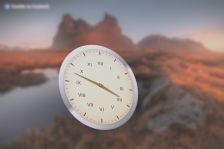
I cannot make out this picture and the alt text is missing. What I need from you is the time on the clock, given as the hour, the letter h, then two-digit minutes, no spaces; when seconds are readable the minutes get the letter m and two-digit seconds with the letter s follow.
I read 3h48
